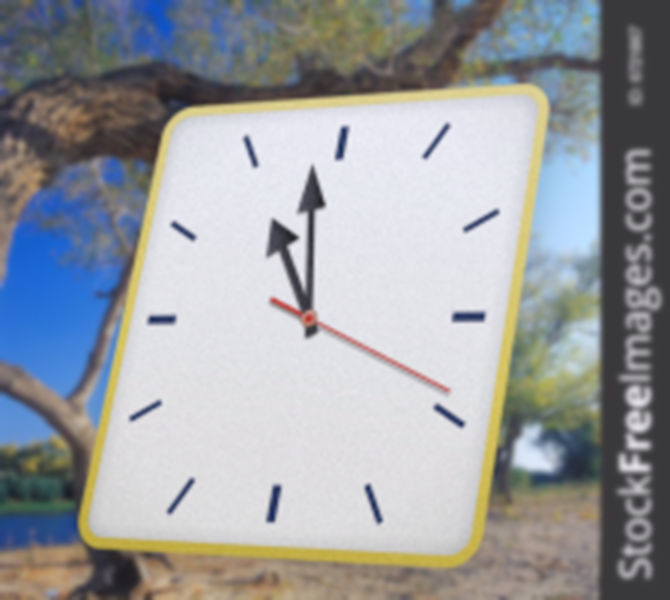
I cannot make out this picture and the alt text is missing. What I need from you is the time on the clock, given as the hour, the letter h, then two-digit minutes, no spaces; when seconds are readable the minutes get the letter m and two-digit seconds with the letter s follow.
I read 10h58m19s
